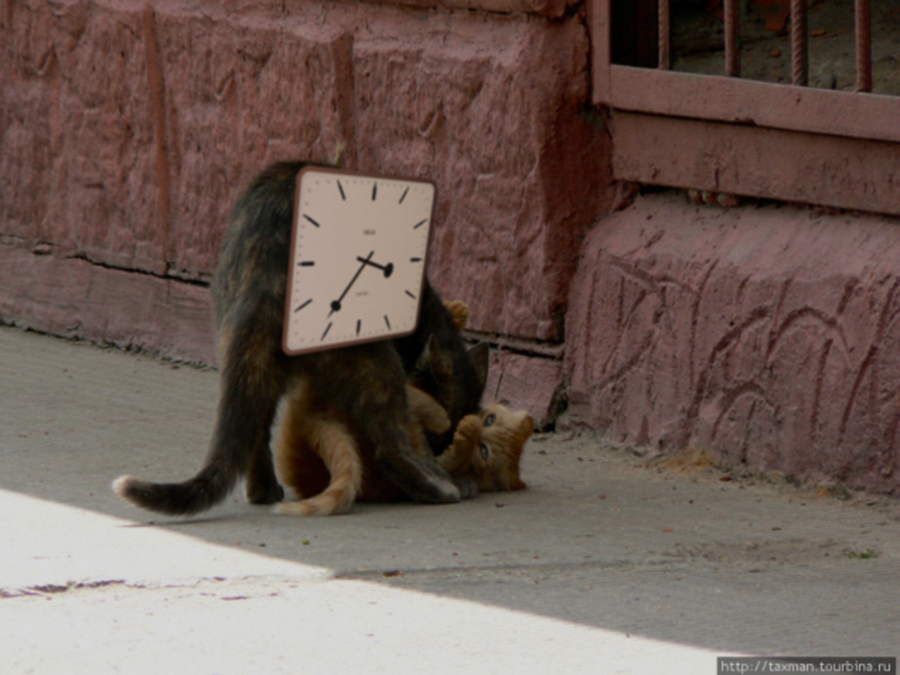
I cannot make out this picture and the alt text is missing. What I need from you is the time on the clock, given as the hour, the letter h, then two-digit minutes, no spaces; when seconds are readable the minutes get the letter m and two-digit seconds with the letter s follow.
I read 3h36
